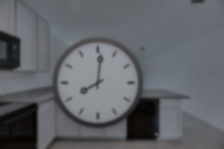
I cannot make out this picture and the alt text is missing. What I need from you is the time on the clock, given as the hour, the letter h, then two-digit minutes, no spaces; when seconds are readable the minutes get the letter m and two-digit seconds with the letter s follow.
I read 8h01
